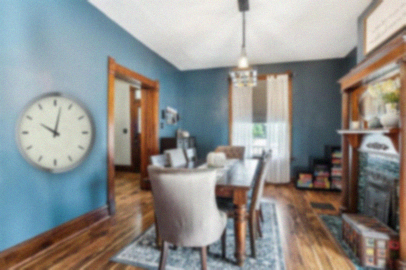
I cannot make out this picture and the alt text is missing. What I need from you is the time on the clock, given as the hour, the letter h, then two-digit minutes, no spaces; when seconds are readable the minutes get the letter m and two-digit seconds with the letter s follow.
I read 10h02
